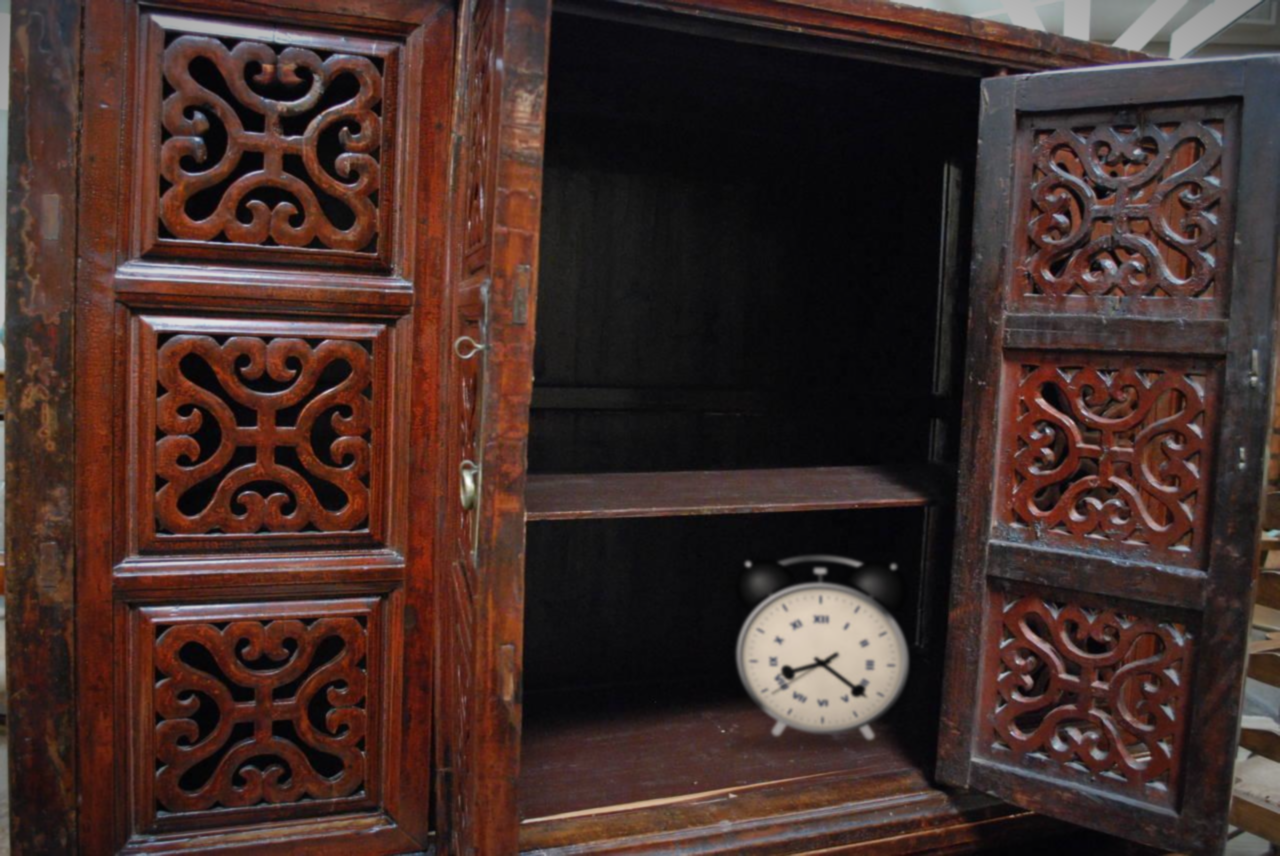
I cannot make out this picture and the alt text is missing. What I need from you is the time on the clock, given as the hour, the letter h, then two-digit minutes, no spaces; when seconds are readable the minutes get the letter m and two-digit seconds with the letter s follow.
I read 8h21m39s
